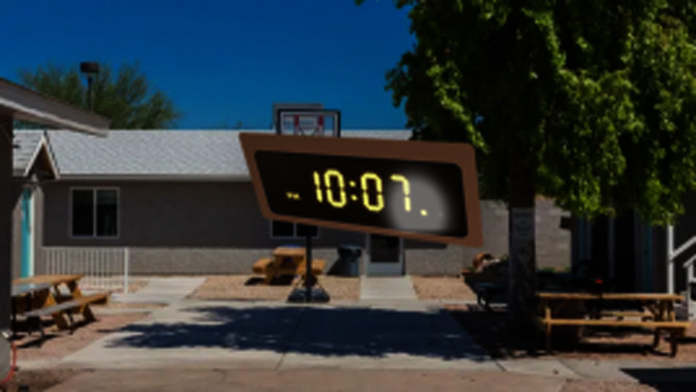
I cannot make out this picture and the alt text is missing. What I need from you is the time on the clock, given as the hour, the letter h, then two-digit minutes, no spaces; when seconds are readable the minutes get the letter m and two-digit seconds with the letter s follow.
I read 10h07
